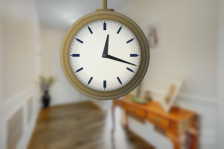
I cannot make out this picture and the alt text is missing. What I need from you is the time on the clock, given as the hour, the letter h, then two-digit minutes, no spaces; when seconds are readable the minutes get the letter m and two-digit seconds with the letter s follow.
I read 12h18
